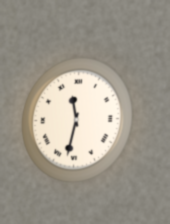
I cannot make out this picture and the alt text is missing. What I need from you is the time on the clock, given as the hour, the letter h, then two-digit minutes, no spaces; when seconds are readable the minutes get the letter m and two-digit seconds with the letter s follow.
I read 11h32
